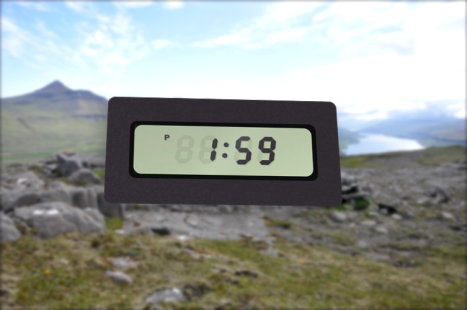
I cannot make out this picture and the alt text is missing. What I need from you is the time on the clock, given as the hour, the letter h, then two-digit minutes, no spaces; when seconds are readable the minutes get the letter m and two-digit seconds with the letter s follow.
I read 1h59
